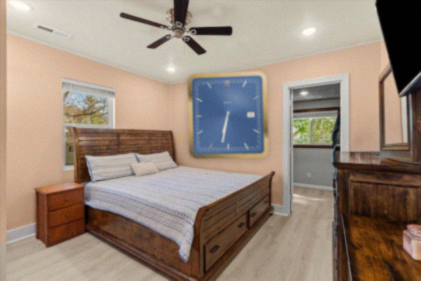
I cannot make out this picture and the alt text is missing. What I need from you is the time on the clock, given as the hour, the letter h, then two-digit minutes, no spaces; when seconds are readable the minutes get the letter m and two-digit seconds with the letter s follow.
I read 6h32
